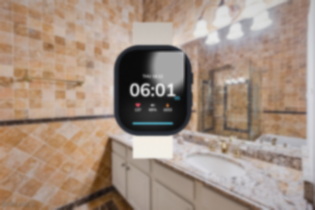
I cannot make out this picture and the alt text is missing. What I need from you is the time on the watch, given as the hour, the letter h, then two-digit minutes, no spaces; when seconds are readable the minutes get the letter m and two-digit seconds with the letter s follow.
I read 6h01
